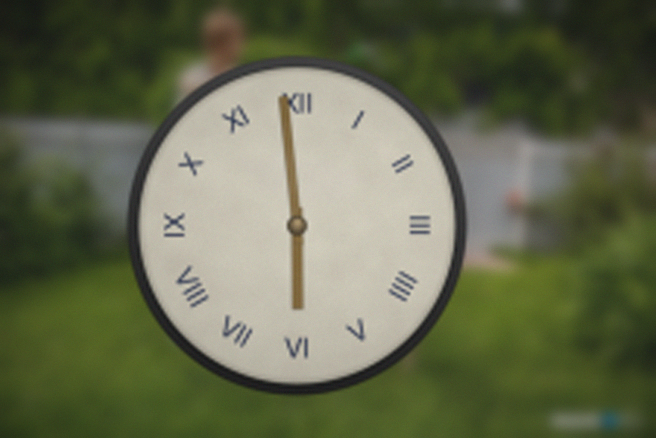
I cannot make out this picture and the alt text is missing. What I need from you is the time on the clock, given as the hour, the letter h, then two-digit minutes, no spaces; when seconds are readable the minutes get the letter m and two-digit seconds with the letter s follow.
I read 5h59
